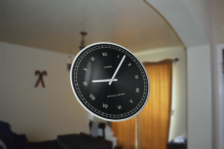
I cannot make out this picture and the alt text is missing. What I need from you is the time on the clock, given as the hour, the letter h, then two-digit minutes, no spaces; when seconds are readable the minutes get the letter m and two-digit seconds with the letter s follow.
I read 9h07
